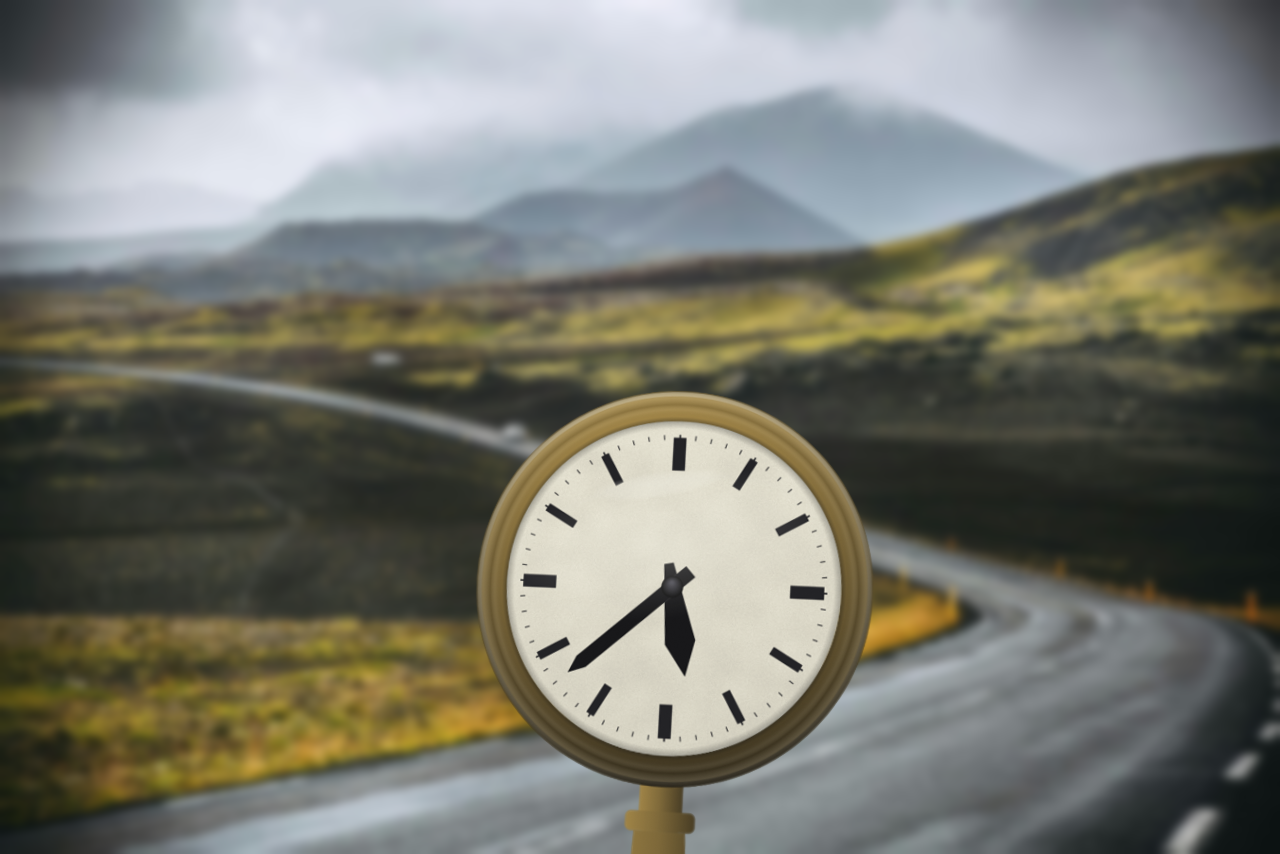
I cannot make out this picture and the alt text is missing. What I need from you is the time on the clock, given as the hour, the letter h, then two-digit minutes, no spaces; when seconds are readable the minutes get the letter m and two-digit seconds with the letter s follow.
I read 5h38
